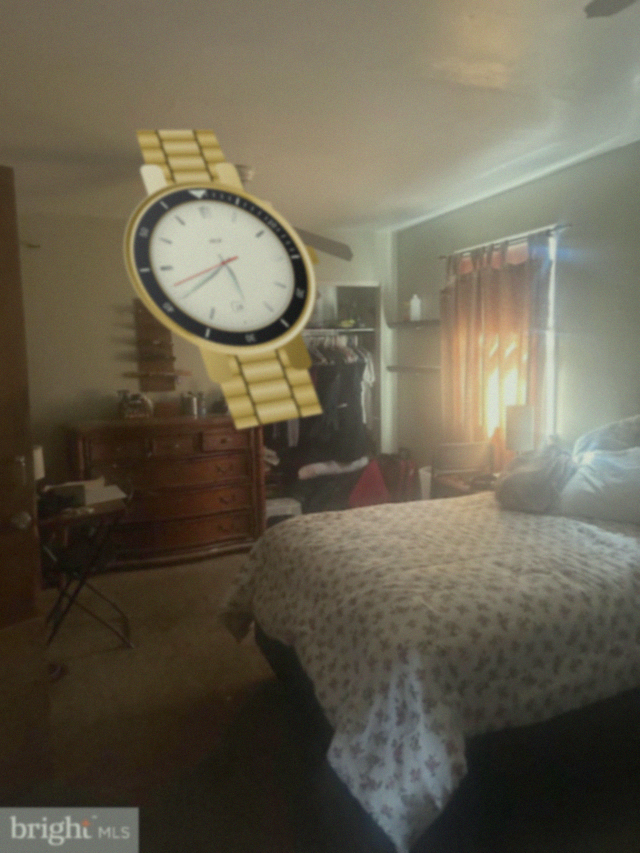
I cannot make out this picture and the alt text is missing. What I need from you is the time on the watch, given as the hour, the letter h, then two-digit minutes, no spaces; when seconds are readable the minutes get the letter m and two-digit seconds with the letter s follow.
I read 5h39m42s
